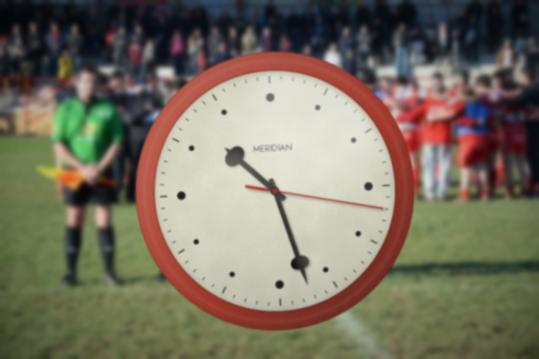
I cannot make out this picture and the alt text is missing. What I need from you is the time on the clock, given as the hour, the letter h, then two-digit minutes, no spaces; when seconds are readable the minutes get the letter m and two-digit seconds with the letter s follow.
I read 10h27m17s
